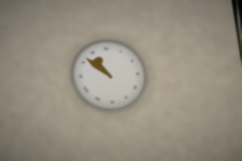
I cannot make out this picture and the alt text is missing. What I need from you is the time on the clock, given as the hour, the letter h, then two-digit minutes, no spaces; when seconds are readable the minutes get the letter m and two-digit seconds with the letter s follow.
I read 10h52
